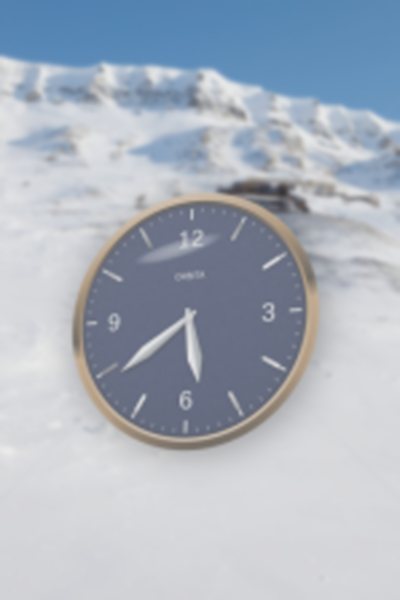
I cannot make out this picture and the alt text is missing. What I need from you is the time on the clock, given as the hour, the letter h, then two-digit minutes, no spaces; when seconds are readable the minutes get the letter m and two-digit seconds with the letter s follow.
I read 5h39
